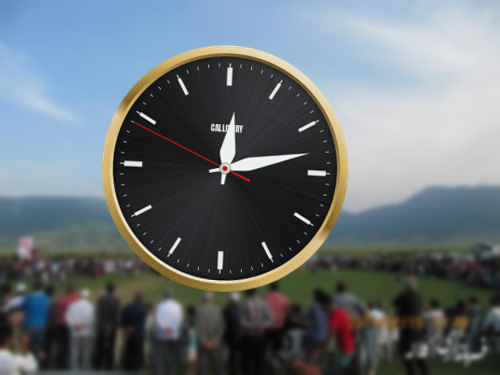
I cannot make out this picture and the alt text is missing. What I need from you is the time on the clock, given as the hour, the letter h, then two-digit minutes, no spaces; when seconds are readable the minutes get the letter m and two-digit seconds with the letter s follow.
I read 12h12m49s
